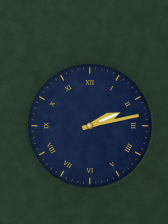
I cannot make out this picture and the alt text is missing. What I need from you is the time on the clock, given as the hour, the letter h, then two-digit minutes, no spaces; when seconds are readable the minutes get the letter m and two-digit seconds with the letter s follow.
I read 2h13
